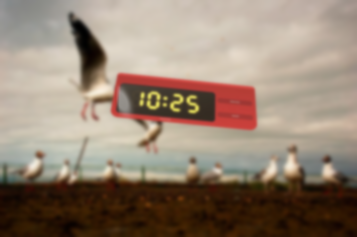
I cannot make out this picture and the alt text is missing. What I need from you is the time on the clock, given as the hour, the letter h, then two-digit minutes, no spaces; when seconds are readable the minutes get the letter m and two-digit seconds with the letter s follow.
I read 10h25
